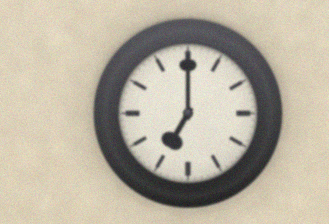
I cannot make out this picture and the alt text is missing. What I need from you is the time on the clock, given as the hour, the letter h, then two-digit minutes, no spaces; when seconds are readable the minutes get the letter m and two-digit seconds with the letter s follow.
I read 7h00
